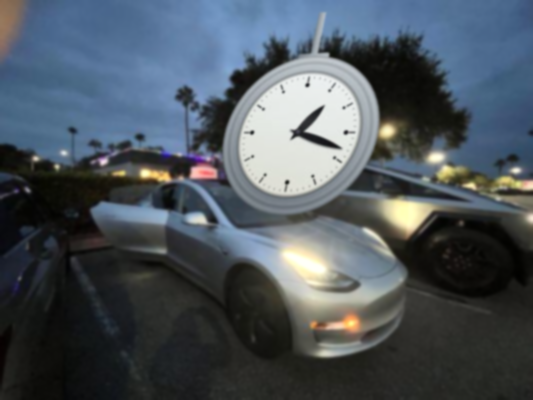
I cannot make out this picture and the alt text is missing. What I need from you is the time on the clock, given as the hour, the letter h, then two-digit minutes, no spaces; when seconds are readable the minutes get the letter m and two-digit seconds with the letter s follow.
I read 1h18
